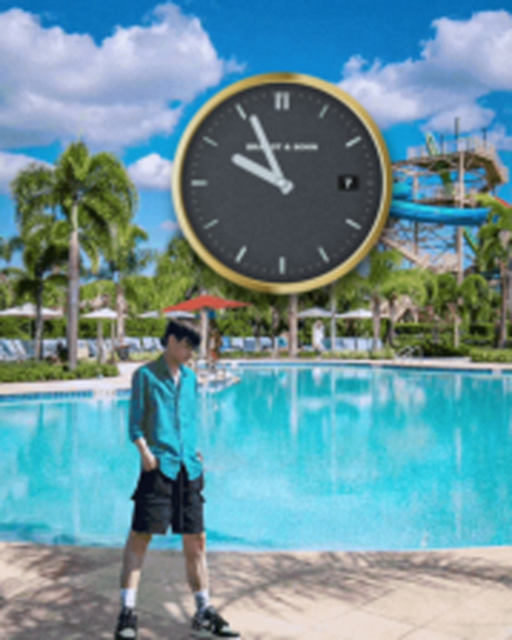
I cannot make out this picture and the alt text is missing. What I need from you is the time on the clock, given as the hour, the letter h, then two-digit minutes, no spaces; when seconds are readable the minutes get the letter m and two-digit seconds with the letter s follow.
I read 9h56
